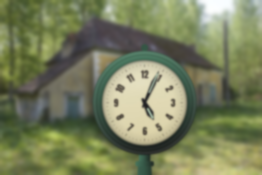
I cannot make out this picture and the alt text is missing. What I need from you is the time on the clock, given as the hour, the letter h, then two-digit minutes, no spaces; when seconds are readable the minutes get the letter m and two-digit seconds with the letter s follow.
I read 5h04
